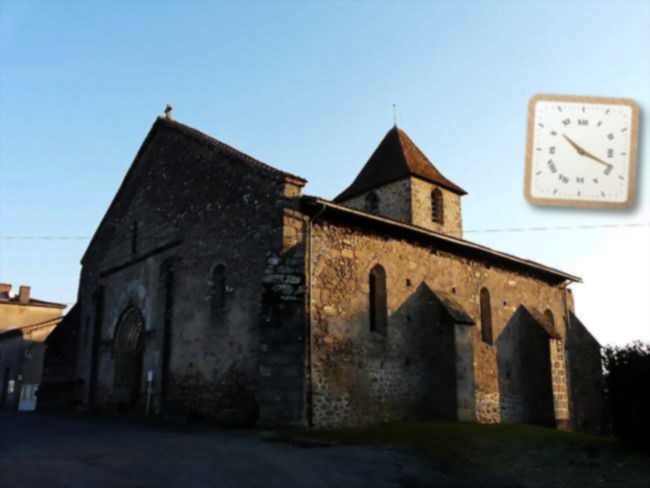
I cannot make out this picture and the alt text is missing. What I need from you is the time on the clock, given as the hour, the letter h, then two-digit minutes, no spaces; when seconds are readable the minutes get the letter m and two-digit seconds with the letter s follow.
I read 10h19
